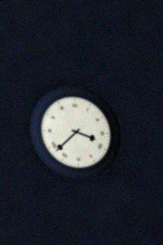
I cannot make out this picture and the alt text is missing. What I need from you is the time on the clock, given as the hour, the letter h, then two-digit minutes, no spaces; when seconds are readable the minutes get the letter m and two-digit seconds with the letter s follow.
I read 3h38
